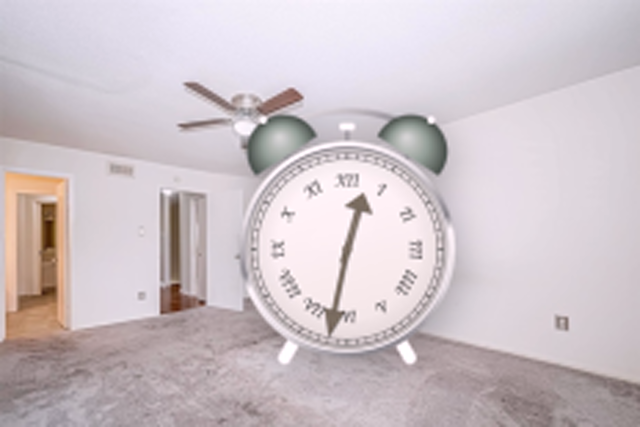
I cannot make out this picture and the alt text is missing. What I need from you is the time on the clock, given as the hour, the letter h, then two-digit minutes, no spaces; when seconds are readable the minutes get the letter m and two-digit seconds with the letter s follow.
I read 12h32
